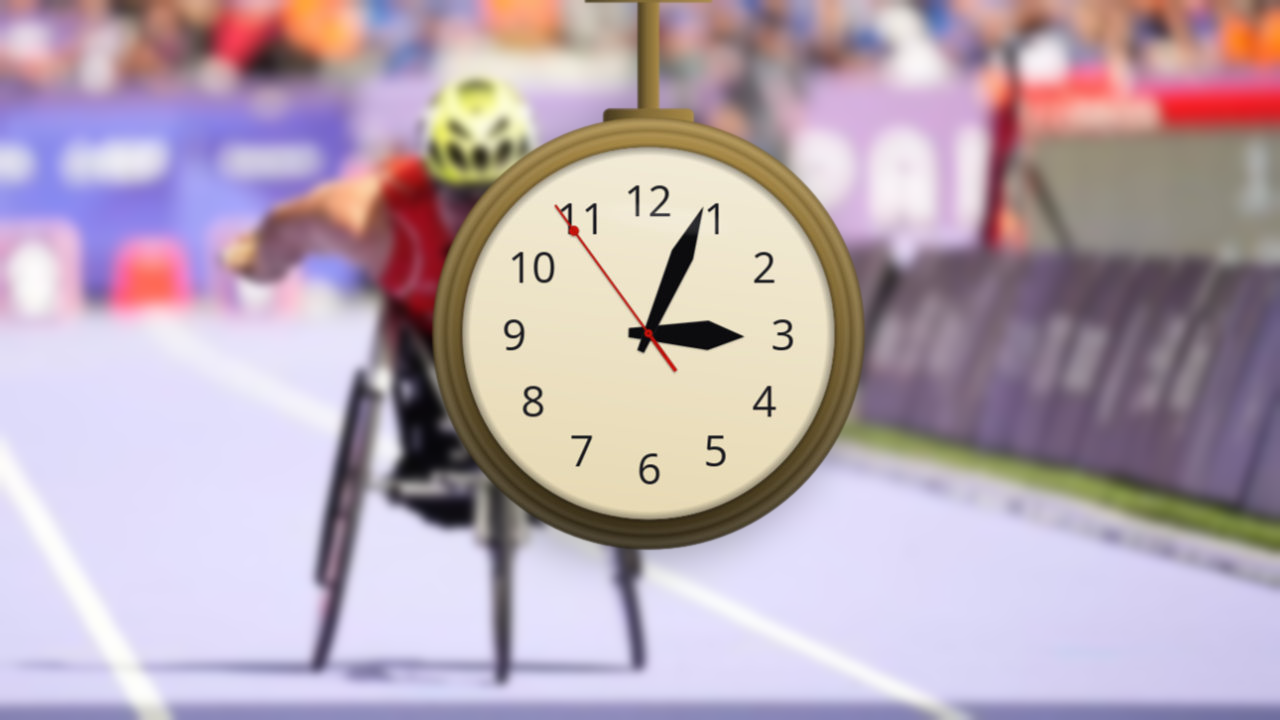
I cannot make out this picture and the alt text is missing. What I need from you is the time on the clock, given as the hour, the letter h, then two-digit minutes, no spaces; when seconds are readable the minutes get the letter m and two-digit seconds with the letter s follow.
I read 3h03m54s
